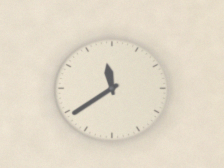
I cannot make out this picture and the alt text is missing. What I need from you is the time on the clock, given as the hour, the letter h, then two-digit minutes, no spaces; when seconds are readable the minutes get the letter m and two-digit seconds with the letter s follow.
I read 11h39
